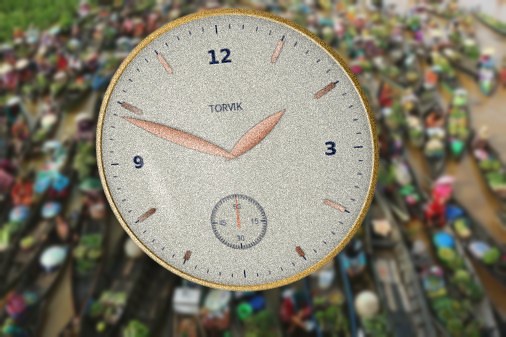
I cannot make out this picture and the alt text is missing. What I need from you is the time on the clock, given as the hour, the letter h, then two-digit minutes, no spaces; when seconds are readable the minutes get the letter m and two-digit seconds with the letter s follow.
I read 1h49
